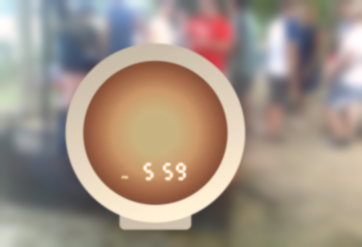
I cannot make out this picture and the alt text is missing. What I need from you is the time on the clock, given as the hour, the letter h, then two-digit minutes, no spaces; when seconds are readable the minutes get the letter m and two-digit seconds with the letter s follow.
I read 5h59
